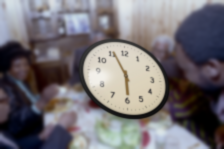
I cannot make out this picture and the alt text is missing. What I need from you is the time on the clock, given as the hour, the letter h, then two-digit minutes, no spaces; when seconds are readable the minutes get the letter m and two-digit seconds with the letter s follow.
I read 5h56
